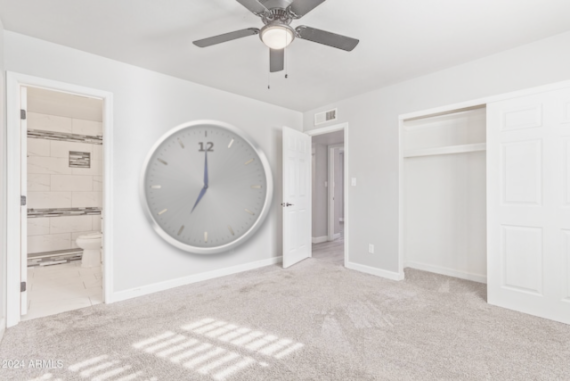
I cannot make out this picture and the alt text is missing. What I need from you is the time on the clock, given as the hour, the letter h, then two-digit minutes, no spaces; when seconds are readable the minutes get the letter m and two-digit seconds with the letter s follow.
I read 7h00
